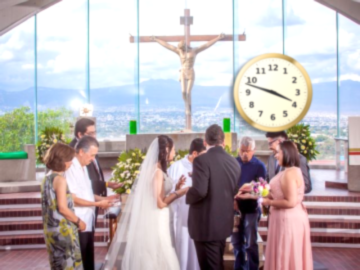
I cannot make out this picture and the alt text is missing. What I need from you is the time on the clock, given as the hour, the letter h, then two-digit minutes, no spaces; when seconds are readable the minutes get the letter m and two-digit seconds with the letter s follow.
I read 3h48
